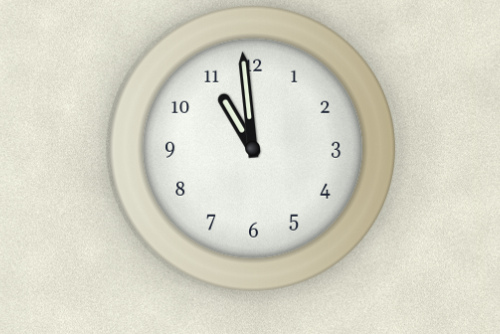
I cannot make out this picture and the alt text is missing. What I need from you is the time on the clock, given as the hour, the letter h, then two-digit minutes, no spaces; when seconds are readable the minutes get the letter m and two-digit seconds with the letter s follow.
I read 10h59
